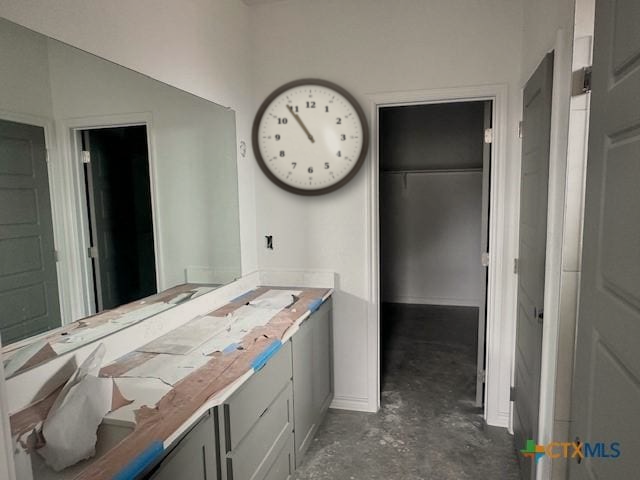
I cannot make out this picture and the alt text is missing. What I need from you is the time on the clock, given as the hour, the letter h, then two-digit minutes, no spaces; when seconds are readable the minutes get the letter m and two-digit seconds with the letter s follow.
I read 10h54
